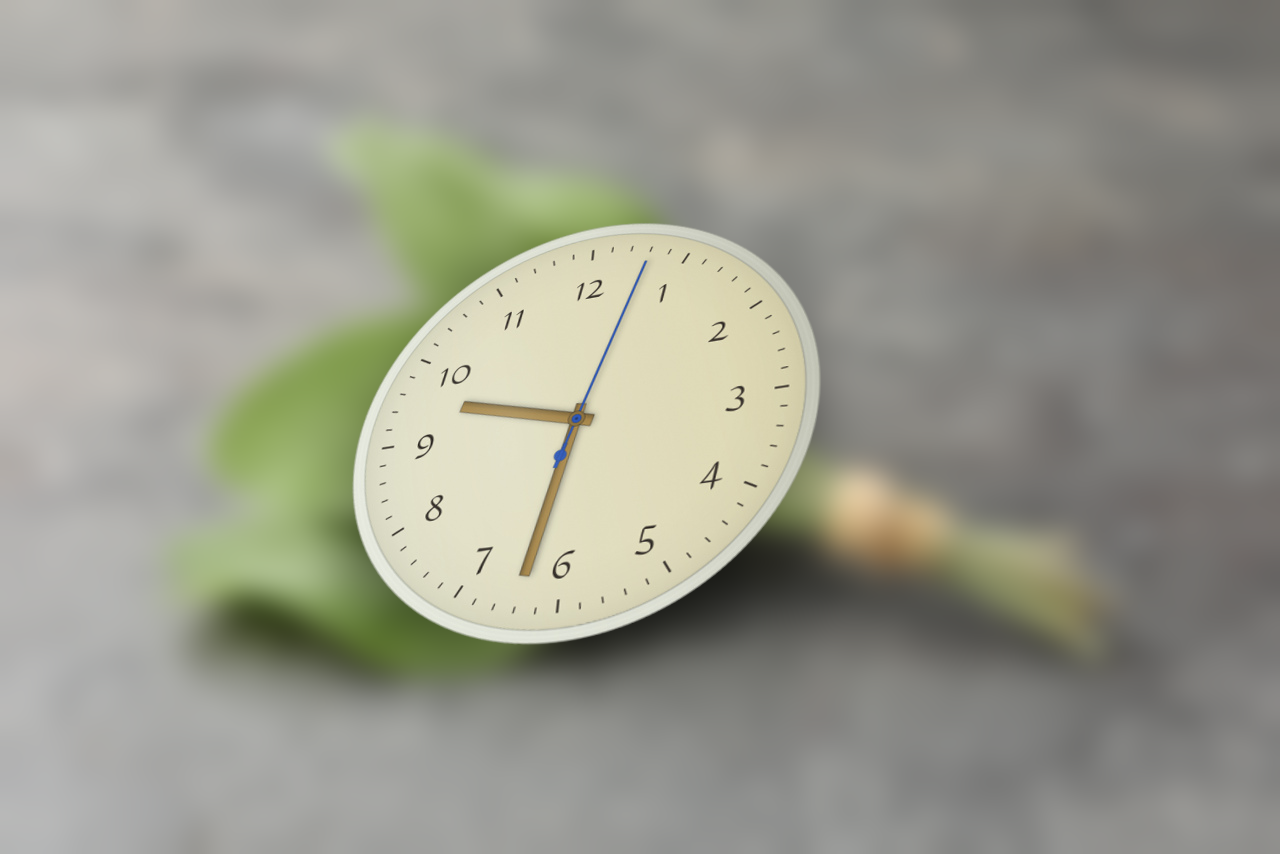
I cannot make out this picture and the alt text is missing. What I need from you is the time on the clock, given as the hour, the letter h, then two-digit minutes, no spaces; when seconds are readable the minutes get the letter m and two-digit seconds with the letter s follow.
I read 9h32m03s
